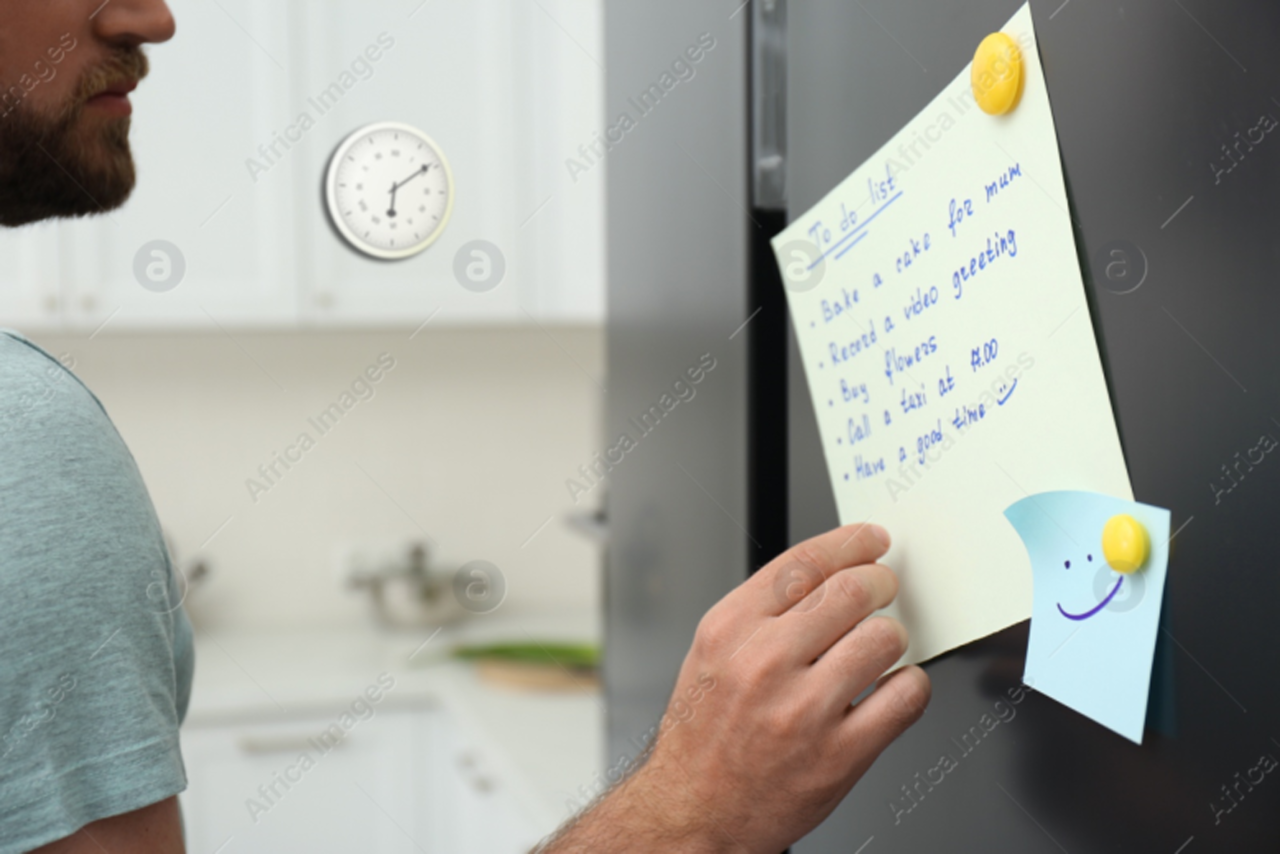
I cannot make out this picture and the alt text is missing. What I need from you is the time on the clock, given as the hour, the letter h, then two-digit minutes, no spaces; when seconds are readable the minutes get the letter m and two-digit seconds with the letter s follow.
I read 6h09
